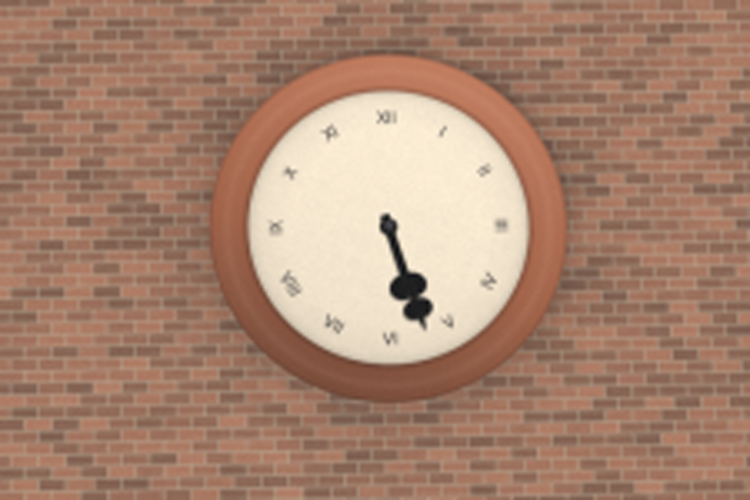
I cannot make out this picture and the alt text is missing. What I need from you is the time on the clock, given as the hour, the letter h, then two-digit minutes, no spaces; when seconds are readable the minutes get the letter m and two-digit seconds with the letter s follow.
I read 5h27
